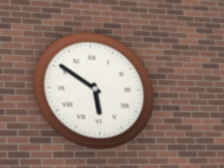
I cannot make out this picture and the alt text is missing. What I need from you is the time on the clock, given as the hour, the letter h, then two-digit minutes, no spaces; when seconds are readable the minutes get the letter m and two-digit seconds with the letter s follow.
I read 5h51
